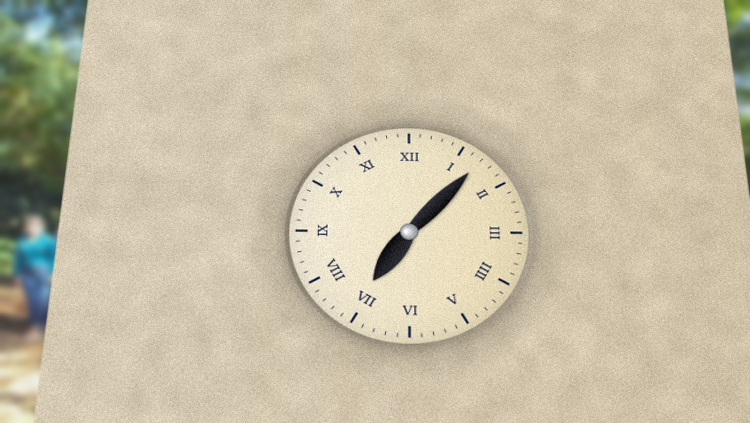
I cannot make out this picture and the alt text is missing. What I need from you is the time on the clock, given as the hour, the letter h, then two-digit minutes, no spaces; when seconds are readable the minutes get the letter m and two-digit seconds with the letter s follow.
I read 7h07
